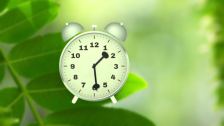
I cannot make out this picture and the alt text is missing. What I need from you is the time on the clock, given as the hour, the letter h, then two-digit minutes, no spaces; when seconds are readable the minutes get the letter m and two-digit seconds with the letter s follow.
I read 1h29
